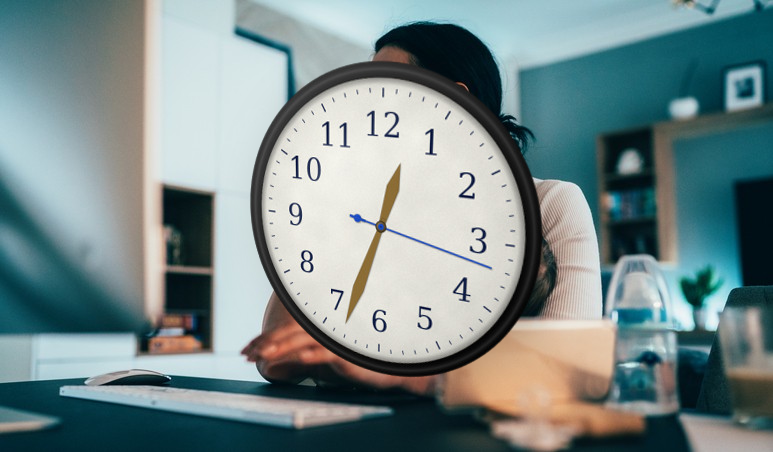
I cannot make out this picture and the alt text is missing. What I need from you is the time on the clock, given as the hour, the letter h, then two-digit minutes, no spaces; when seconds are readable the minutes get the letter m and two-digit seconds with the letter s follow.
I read 12h33m17s
